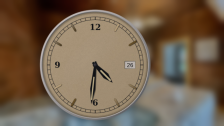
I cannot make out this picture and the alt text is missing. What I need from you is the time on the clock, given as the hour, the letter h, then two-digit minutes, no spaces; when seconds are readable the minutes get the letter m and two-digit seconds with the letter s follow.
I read 4h31
